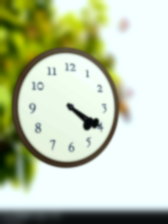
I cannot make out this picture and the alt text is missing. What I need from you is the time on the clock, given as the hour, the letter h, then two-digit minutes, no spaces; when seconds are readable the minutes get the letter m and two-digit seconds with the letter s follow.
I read 4h20
